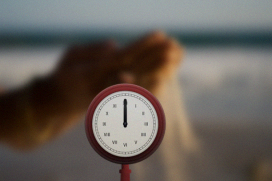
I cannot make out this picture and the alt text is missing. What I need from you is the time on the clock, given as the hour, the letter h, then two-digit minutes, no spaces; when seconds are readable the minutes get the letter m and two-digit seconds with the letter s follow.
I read 12h00
